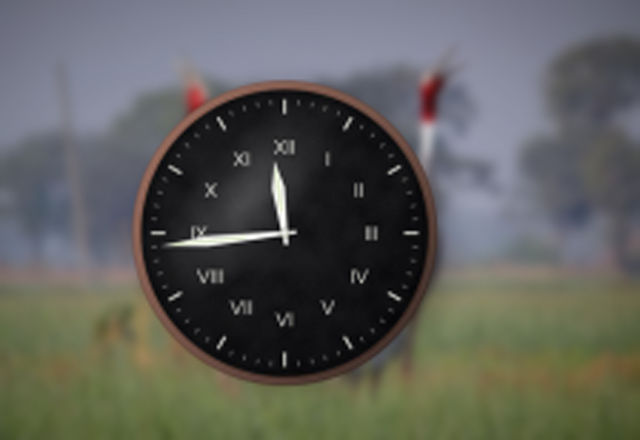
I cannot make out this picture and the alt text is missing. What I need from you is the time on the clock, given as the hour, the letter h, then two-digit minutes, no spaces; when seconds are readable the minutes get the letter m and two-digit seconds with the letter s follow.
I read 11h44
